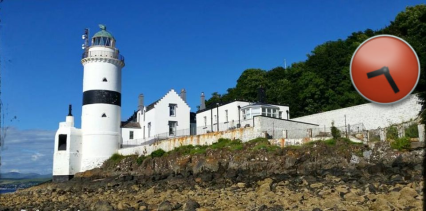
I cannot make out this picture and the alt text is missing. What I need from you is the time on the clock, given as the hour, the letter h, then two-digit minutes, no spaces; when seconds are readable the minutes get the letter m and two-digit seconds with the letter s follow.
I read 8h25
